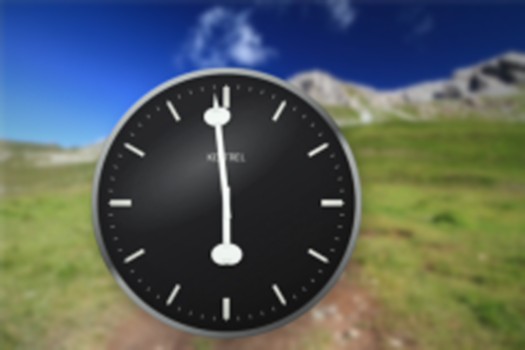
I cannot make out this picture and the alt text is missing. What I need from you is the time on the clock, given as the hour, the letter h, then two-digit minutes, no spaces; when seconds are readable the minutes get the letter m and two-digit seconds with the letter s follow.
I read 5h59
